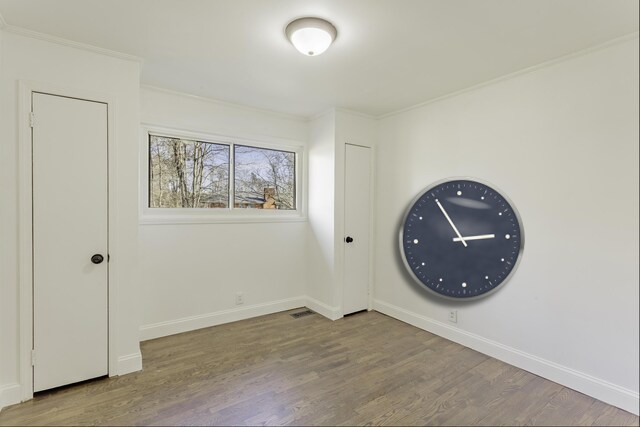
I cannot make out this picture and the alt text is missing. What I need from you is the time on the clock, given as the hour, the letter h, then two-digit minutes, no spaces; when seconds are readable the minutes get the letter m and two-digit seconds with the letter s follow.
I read 2h55
